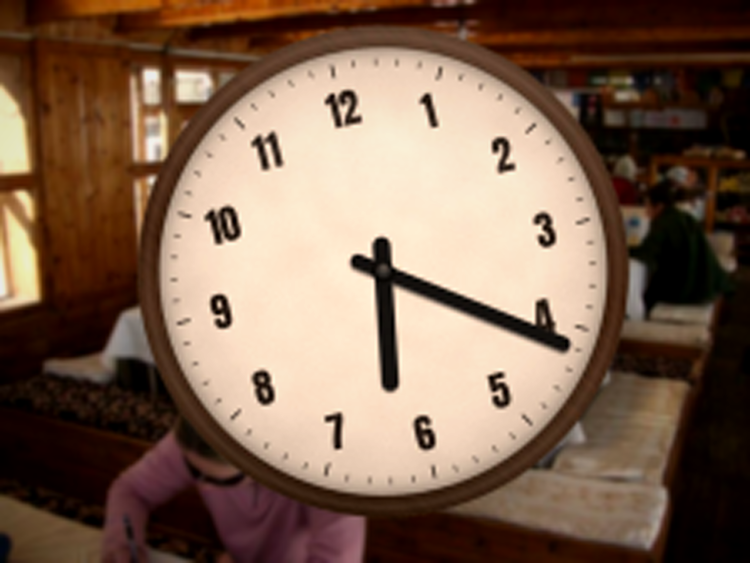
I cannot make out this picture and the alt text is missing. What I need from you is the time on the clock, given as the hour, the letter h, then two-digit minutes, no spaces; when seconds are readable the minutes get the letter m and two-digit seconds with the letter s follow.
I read 6h21
